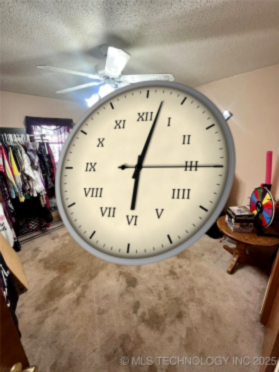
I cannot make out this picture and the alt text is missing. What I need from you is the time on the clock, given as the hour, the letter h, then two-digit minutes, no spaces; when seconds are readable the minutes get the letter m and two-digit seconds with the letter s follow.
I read 6h02m15s
